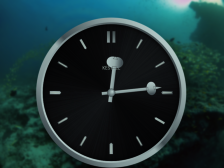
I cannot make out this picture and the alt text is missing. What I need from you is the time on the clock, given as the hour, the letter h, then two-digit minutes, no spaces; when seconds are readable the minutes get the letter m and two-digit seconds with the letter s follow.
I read 12h14
